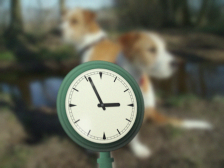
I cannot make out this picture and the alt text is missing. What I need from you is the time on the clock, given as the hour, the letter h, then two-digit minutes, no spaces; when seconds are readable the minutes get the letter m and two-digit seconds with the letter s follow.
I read 2h56
